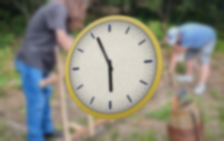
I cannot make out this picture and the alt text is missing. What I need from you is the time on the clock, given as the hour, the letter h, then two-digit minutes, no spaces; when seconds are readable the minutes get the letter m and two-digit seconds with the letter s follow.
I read 5h56
